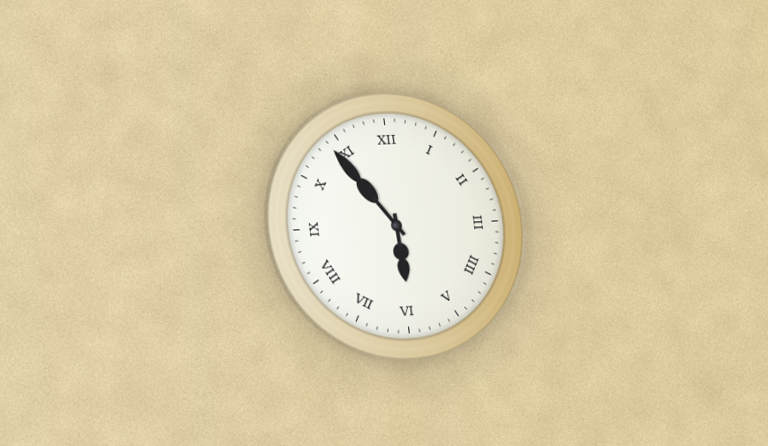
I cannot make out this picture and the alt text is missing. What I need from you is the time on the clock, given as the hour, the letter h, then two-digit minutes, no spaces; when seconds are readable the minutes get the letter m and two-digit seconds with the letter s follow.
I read 5h54
